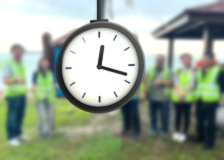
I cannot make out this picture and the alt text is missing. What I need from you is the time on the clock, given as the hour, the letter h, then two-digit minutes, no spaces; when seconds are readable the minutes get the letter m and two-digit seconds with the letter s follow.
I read 12h18
